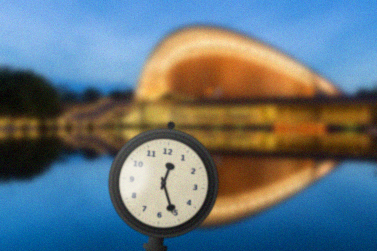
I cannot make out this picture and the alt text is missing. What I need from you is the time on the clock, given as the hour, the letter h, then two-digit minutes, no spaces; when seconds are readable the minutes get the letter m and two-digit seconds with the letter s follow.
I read 12h26
